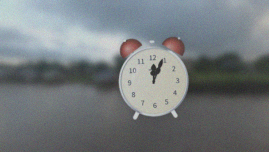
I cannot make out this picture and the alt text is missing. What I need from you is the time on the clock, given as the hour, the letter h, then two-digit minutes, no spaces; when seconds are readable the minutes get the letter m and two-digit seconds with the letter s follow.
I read 12h04
